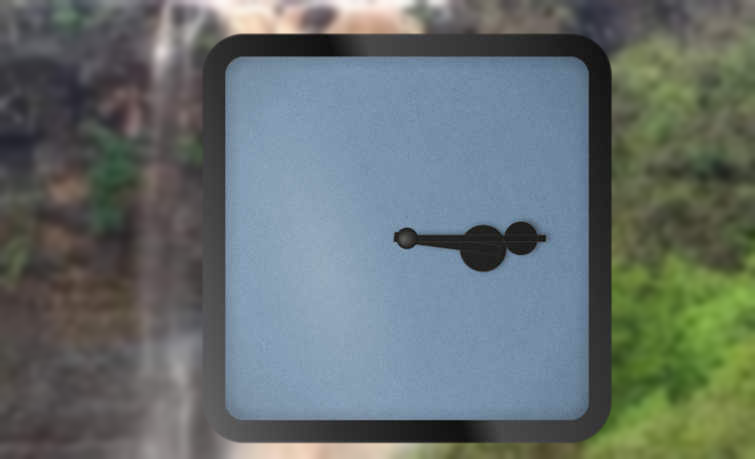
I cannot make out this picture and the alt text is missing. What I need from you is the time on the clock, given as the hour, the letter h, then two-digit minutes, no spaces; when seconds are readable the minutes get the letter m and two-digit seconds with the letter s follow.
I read 3h15
